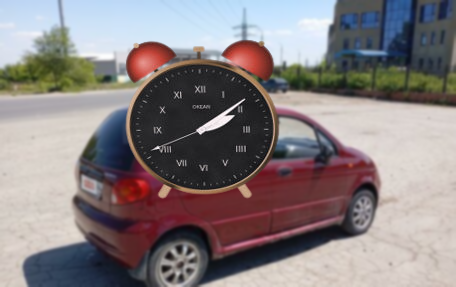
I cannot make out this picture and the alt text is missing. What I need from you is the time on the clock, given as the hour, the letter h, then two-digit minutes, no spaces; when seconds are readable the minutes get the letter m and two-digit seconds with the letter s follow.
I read 2h08m41s
